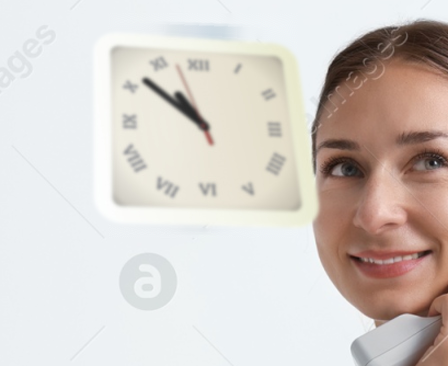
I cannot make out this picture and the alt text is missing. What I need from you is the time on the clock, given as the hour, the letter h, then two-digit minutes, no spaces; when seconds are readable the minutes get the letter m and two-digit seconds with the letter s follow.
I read 10h51m57s
